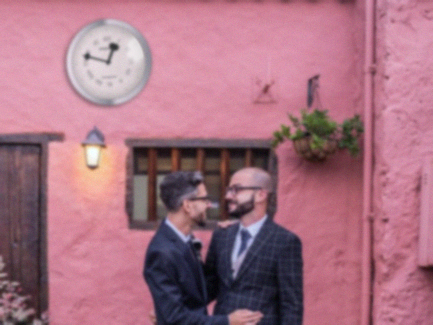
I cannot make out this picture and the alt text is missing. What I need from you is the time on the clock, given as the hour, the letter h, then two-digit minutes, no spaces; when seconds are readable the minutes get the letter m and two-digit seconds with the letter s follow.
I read 12h48
